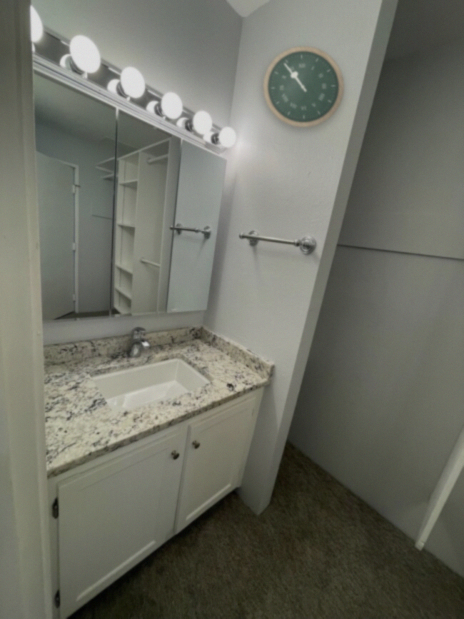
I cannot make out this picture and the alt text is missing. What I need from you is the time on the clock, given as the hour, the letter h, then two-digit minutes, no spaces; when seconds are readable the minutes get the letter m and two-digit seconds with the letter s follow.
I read 10h54
